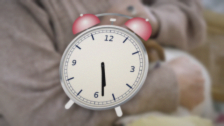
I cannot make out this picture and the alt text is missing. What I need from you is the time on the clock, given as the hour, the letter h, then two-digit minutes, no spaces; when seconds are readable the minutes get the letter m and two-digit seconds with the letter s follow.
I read 5h28
